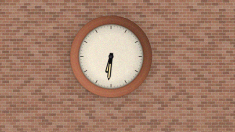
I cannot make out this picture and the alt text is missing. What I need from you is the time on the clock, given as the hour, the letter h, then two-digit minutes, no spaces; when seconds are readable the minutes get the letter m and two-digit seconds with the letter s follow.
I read 6h31
